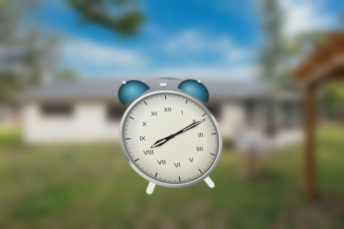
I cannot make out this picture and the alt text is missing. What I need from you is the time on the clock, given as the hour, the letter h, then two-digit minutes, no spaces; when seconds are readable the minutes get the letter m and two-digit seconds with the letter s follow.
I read 8h11
